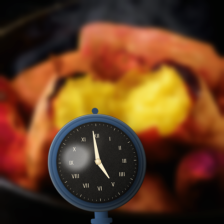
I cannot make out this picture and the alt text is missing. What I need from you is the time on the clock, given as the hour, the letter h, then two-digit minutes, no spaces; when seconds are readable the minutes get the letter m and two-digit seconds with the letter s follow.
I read 4h59
